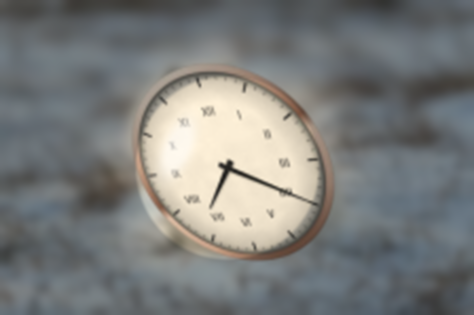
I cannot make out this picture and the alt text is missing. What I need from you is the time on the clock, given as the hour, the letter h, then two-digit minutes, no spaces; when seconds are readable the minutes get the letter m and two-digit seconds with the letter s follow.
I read 7h20
